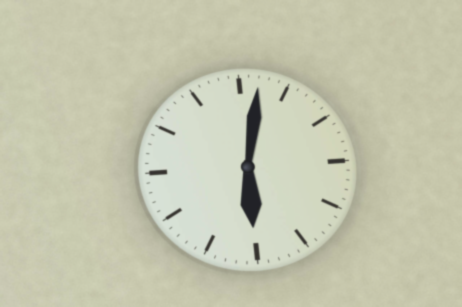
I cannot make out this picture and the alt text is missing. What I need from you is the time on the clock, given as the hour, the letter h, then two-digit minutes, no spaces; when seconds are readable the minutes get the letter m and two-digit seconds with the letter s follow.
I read 6h02
